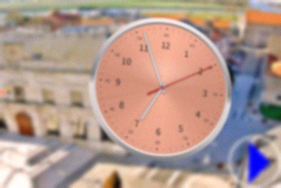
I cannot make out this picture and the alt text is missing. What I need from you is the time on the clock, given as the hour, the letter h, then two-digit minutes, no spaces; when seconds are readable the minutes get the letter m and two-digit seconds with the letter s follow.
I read 6h56m10s
